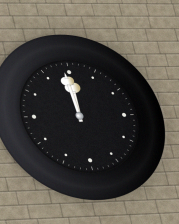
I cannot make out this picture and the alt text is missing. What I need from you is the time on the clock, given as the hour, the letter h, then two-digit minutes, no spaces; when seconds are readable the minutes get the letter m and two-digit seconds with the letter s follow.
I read 11h59
